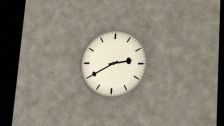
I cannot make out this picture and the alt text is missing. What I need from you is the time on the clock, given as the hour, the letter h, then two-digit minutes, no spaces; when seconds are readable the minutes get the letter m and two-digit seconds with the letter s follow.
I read 2h40
